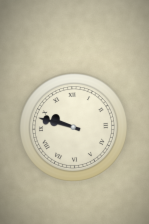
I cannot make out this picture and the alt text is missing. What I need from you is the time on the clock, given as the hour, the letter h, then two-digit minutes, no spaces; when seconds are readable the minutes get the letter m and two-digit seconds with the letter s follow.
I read 9h48
